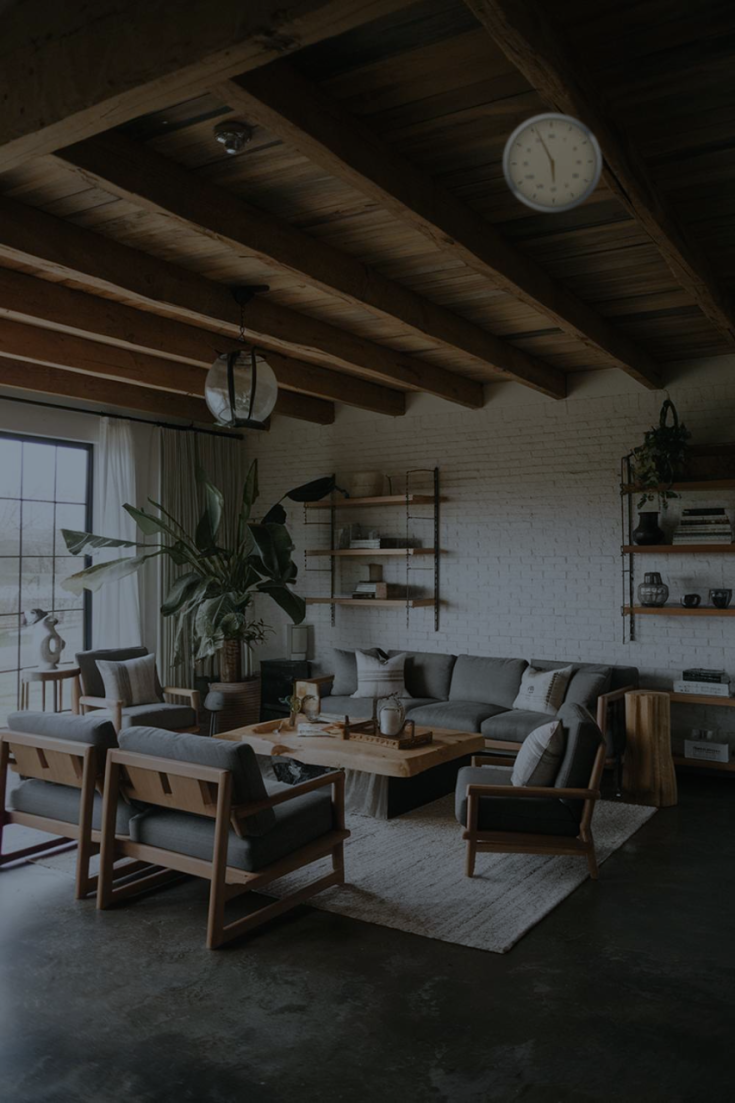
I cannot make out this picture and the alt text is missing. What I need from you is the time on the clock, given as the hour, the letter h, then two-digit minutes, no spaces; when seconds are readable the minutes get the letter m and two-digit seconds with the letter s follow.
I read 5h56
